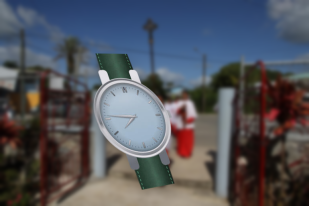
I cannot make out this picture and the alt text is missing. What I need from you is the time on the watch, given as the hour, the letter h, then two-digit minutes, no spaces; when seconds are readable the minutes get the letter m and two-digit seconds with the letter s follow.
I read 7h46
